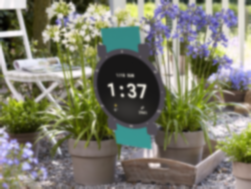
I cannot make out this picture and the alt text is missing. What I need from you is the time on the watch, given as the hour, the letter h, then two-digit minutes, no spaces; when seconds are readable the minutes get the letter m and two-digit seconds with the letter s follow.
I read 1h37
